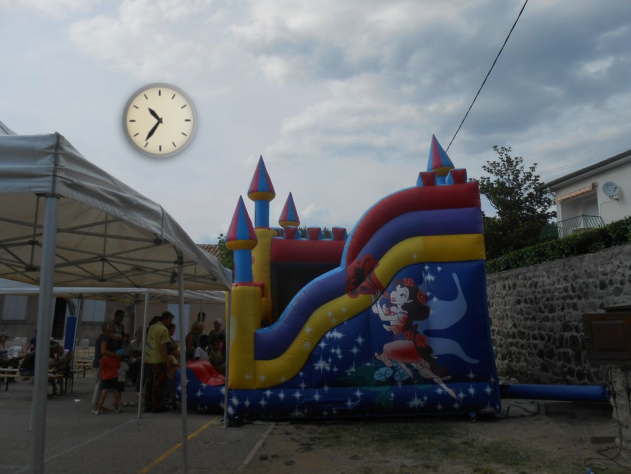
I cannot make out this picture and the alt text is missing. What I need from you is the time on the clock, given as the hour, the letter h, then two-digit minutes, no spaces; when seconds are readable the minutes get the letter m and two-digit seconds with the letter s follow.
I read 10h36
